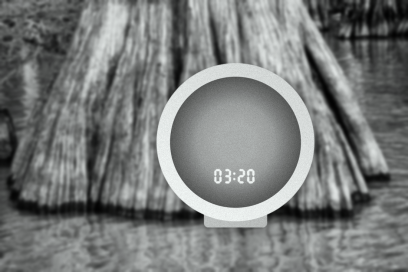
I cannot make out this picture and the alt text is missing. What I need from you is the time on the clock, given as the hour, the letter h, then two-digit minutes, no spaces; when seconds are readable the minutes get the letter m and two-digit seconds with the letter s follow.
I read 3h20
